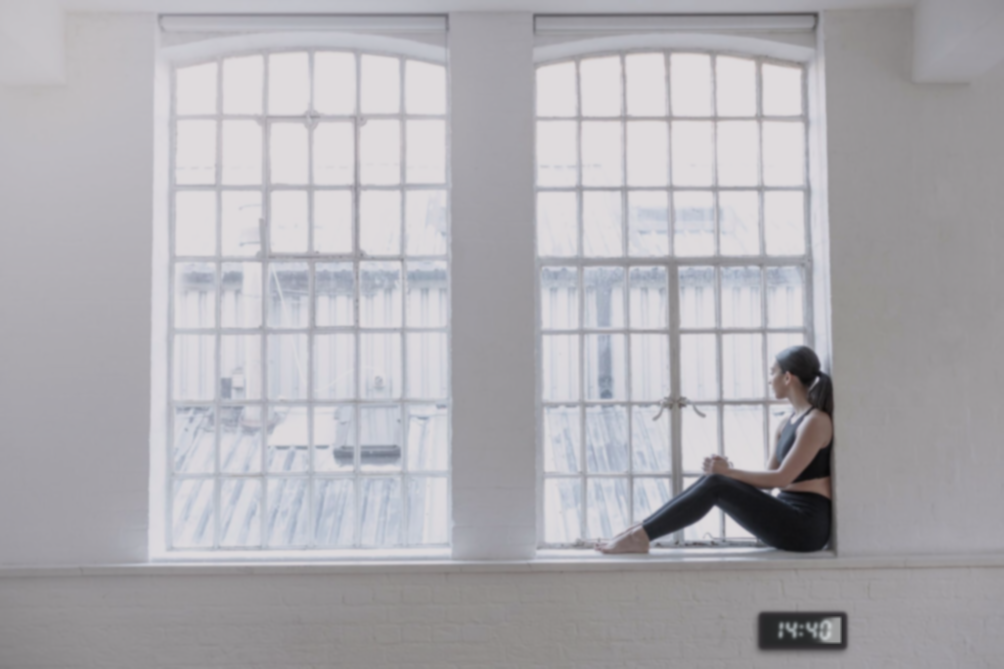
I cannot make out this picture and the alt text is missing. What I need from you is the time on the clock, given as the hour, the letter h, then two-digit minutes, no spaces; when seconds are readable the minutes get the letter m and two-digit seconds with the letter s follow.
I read 14h40
